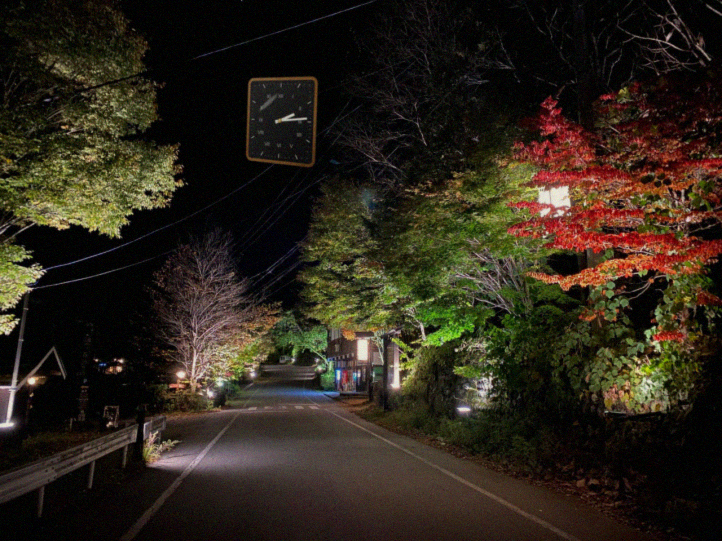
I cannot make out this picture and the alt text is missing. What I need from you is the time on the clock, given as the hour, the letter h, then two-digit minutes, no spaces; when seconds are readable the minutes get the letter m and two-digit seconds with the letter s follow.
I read 2h14
